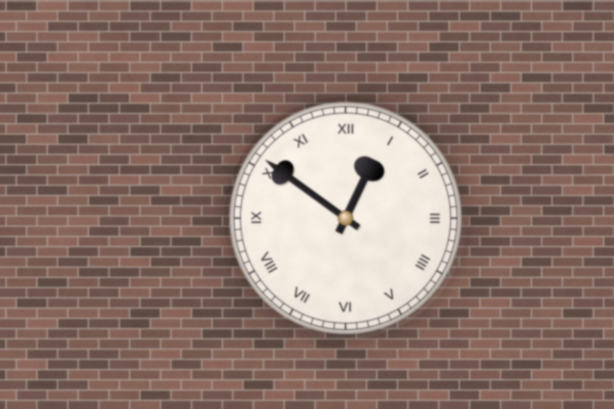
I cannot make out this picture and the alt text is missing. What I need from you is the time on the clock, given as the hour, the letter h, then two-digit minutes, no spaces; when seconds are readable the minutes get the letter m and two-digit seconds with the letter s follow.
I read 12h51
